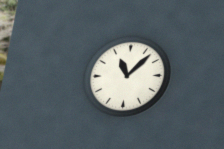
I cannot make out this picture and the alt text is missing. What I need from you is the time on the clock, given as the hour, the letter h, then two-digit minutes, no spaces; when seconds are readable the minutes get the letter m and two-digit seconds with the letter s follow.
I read 11h07
